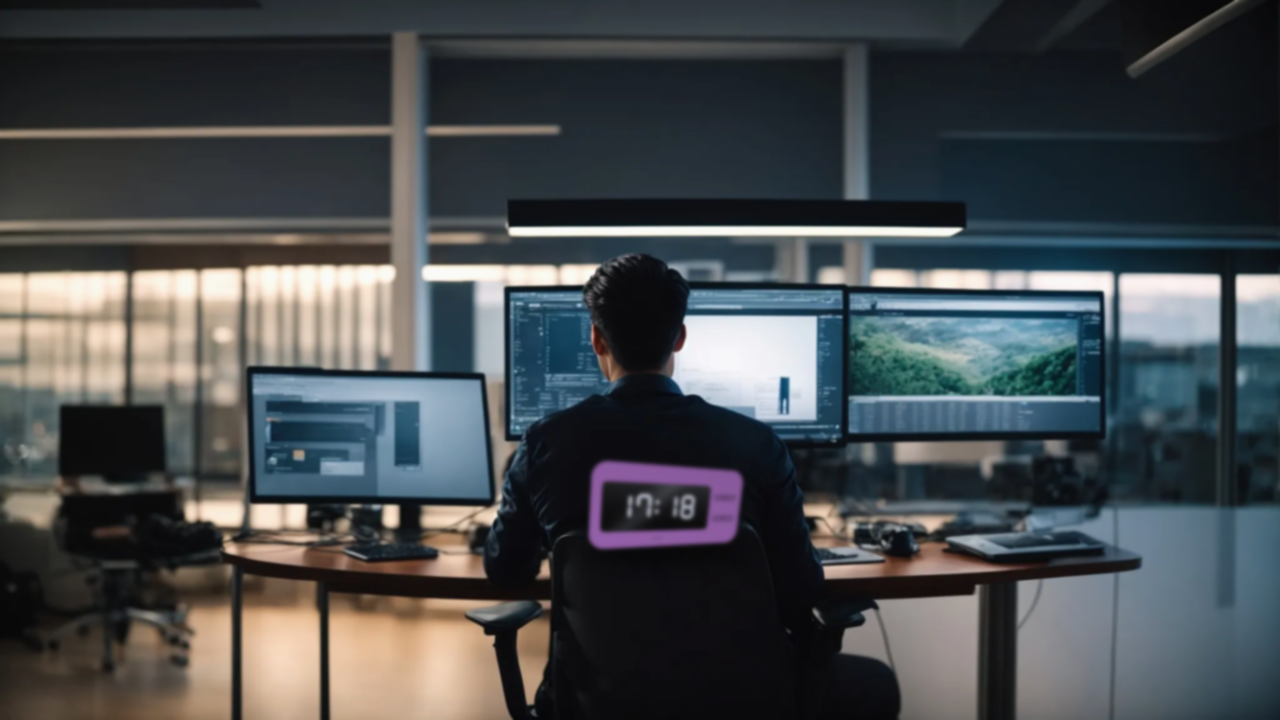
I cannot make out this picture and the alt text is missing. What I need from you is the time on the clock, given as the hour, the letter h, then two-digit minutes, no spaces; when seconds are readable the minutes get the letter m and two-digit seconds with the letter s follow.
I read 17h18
